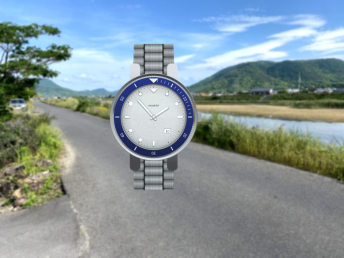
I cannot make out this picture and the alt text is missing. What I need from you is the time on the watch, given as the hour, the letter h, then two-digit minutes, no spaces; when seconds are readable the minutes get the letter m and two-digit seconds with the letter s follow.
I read 1h53
